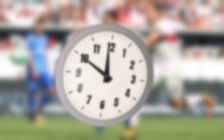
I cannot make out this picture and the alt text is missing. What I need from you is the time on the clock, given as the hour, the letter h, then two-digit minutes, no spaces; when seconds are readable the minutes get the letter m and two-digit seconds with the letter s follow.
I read 11h50
